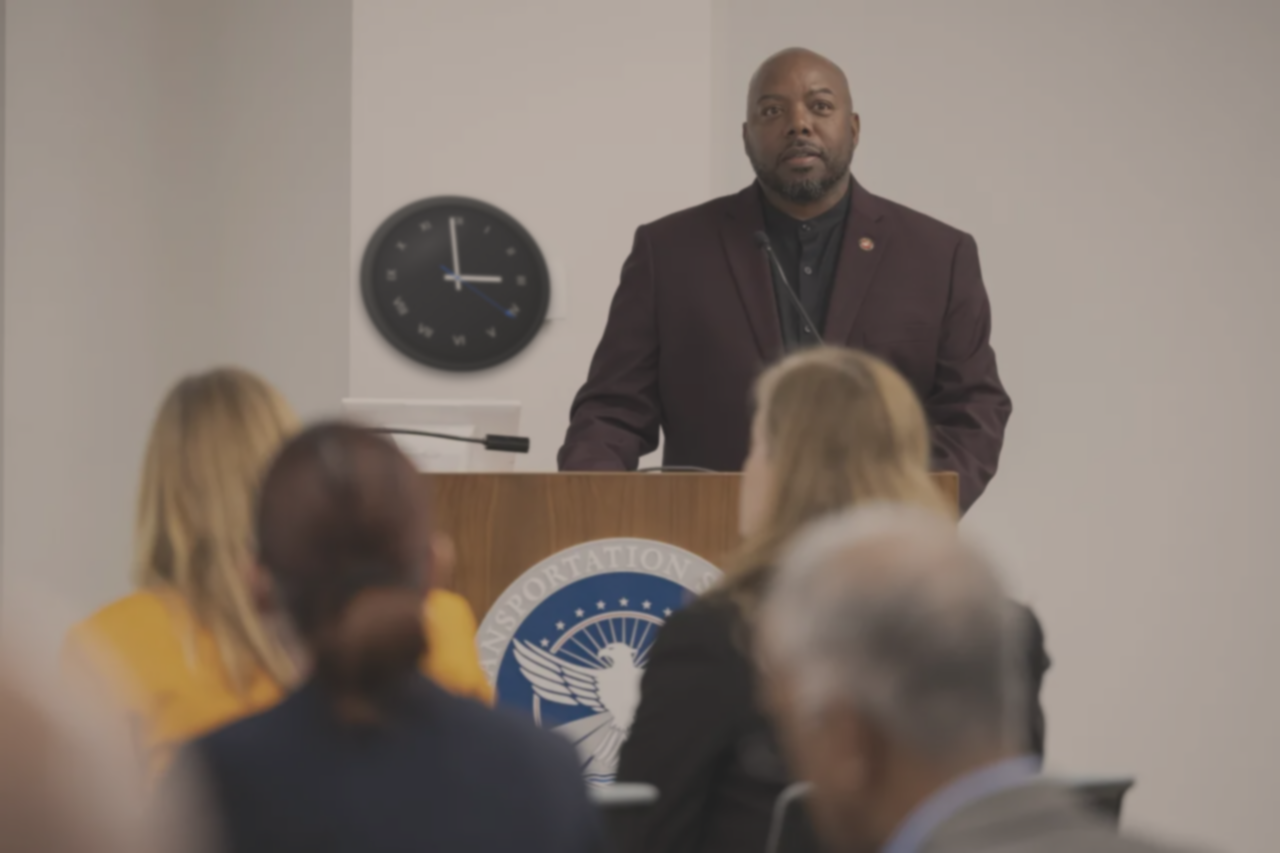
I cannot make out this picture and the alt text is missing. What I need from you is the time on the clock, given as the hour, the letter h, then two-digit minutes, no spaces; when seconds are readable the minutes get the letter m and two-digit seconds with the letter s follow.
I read 2h59m21s
